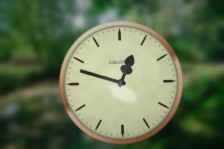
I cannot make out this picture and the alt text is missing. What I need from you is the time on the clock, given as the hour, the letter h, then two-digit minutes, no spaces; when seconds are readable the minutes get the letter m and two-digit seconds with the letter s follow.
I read 12h48
